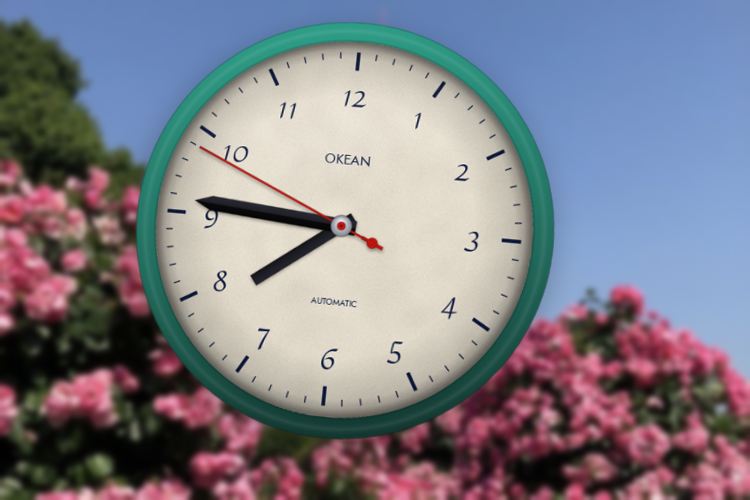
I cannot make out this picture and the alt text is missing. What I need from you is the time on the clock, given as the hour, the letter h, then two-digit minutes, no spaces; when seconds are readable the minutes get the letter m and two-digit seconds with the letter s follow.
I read 7h45m49s
